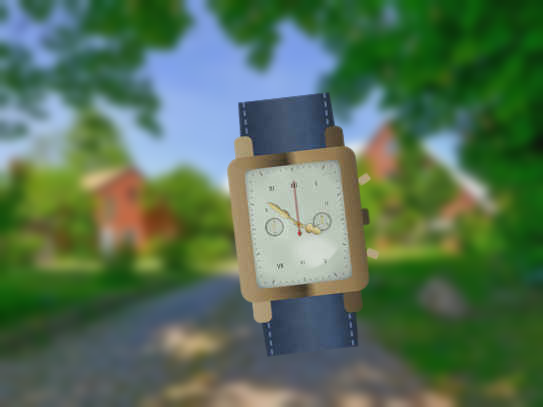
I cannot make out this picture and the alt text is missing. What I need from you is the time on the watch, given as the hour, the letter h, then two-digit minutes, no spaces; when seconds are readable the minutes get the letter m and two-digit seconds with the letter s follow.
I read 3h52
